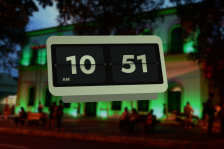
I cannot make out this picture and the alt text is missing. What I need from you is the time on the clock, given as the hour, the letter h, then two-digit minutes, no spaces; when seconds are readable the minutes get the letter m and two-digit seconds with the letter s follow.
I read 10h51
